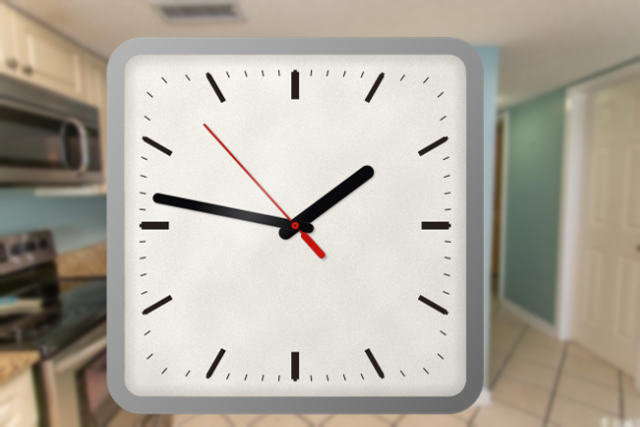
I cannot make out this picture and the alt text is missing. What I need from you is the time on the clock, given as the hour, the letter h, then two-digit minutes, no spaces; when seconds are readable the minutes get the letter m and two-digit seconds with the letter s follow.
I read 1h46m53s
